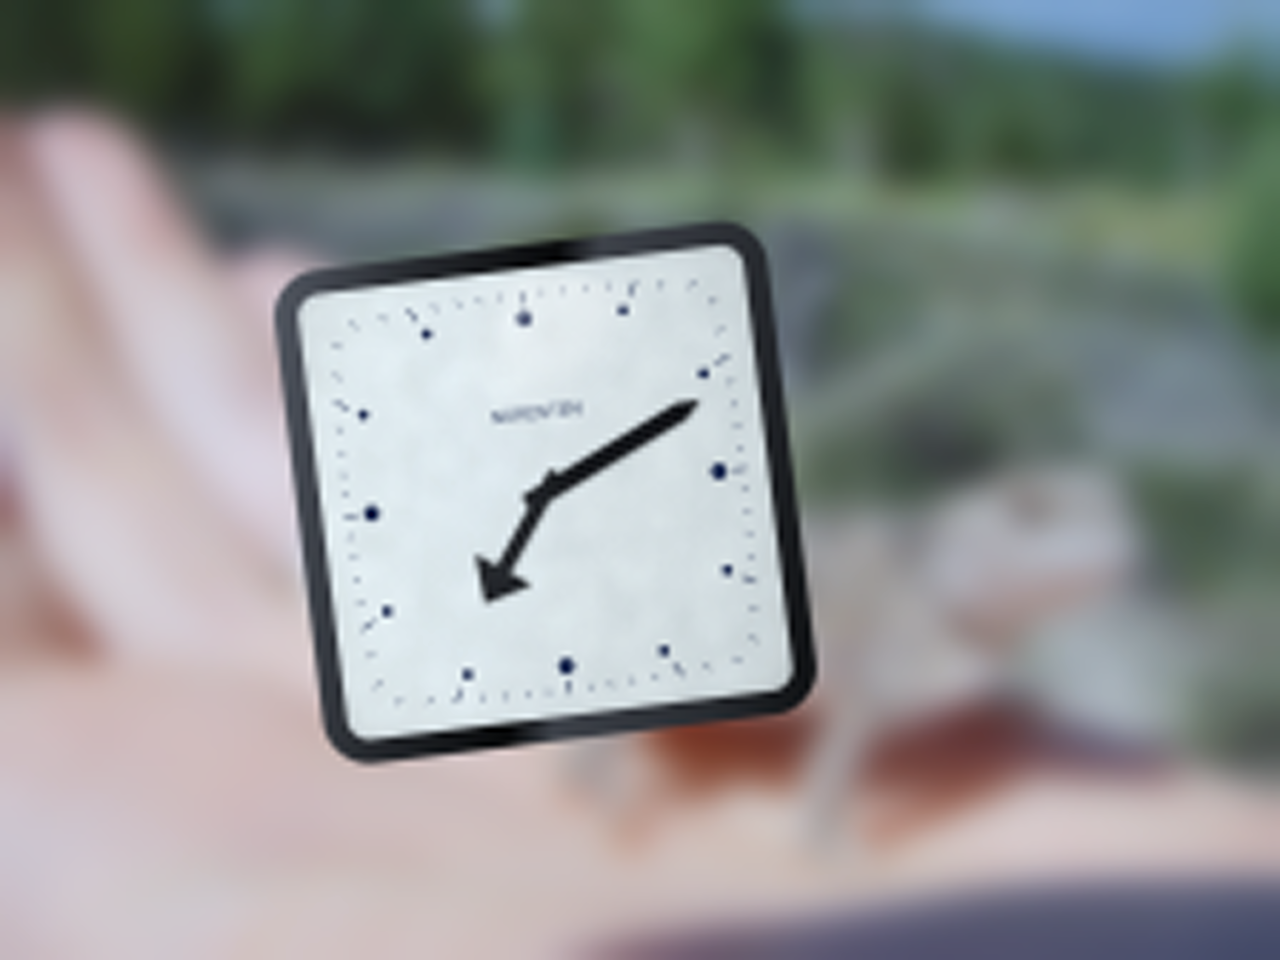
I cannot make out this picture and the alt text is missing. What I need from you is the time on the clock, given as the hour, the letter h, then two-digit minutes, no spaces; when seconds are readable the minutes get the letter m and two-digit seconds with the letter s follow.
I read 7h11
